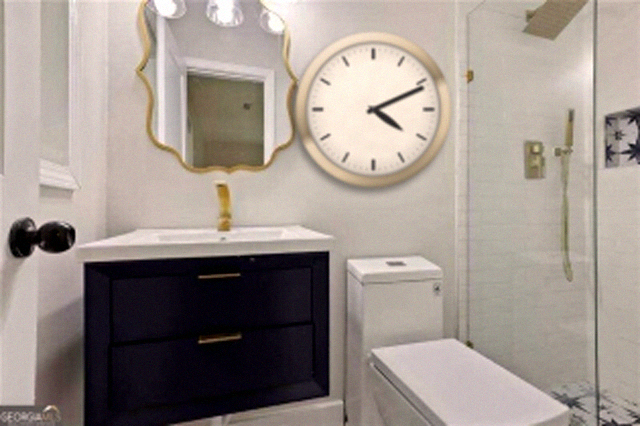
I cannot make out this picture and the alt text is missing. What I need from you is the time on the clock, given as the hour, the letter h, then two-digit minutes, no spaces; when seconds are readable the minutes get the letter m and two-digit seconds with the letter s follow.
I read 4h11
